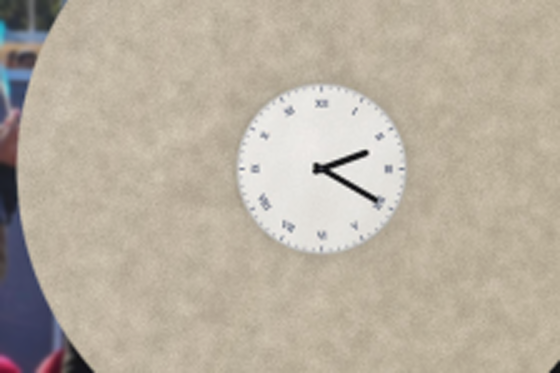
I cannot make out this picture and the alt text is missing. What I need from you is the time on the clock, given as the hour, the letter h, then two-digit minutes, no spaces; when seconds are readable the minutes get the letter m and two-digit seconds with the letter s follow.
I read 2h20
